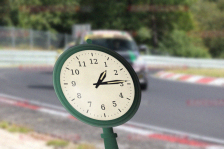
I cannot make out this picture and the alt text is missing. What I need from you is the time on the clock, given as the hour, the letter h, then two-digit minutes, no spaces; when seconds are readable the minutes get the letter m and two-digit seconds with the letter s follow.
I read 1h14
